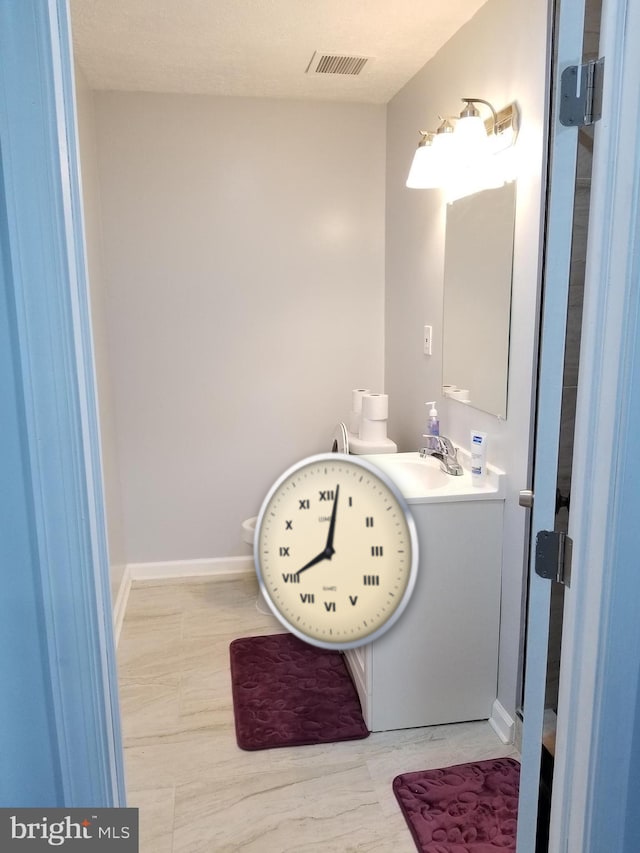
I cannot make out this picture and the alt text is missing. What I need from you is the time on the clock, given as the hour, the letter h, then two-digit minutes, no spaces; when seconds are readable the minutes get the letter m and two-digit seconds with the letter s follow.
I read 8h02
